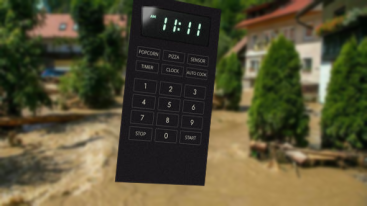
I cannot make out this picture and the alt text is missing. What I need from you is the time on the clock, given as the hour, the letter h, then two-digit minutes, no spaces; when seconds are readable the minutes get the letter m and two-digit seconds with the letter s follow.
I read 11h11
